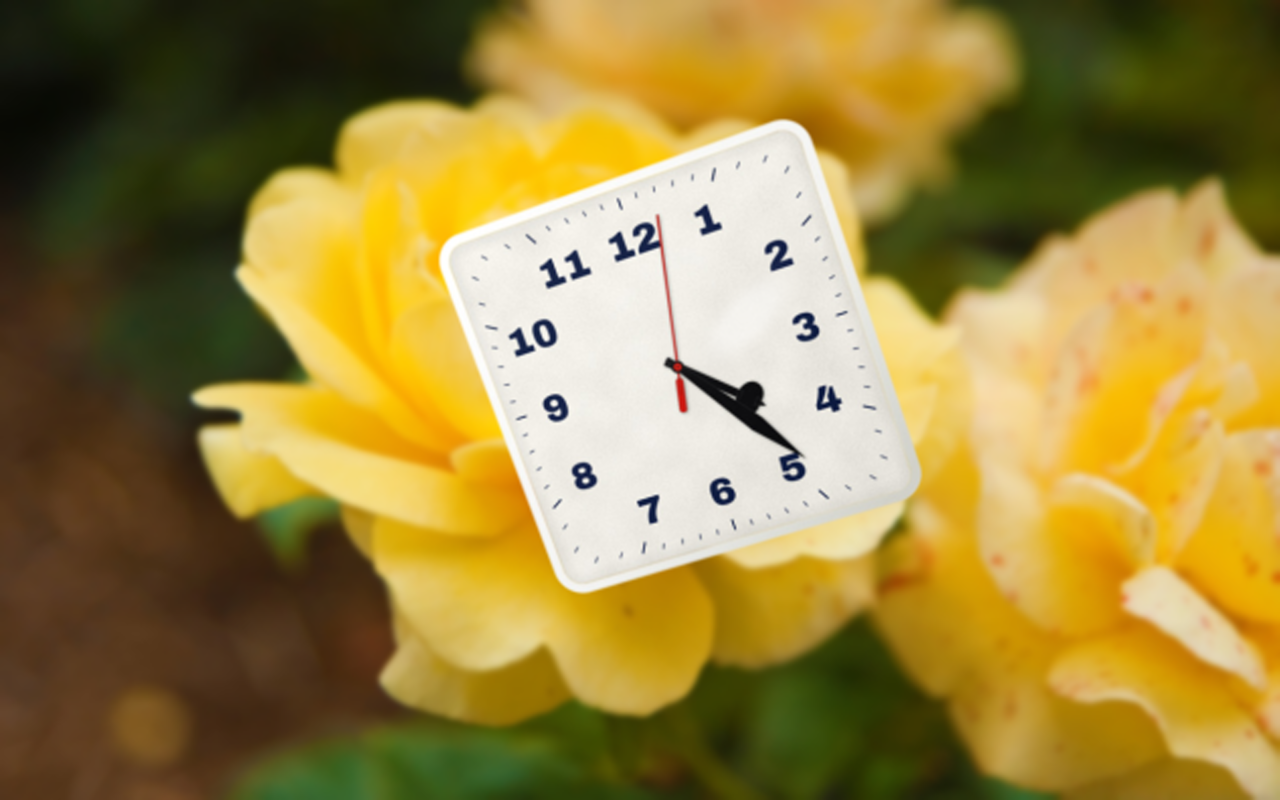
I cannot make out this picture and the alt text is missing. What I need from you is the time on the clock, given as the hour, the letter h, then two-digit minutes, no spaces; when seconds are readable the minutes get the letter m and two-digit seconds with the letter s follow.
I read 4h24m02s
